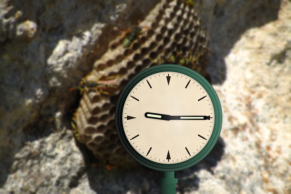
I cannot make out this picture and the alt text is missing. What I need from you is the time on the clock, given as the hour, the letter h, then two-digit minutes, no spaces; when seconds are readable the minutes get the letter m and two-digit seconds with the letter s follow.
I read 9h15
